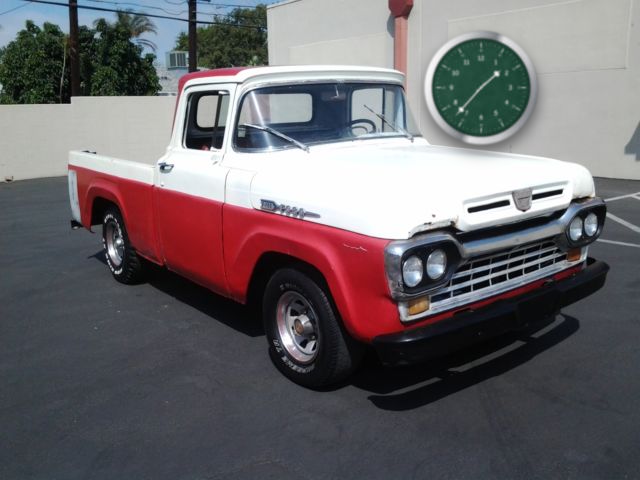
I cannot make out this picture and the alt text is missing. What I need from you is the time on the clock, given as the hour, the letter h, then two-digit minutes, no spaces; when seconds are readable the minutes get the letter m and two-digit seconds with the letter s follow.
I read 1h37
